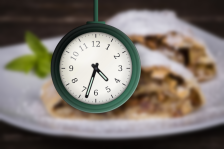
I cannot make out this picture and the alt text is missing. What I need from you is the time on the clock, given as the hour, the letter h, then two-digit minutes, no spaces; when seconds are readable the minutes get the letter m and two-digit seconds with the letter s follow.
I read 4h33
